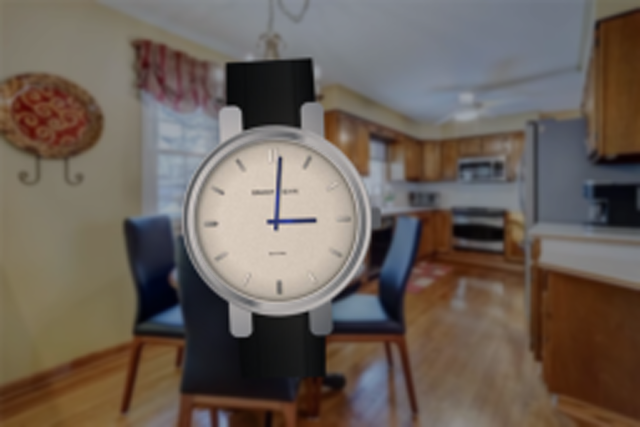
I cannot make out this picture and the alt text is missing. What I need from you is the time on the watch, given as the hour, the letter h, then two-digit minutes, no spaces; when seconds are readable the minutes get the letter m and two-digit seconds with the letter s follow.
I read 3h01
